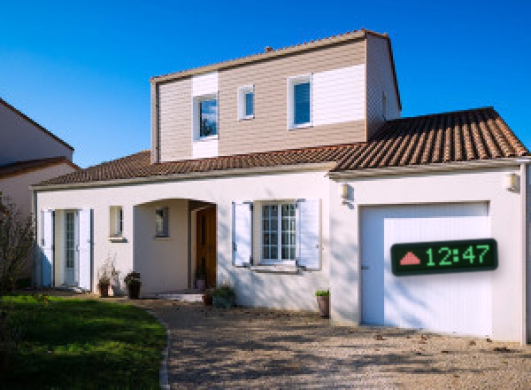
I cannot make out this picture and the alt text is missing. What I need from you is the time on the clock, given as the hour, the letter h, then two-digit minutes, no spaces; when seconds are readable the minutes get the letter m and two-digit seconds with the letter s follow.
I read 12h47
